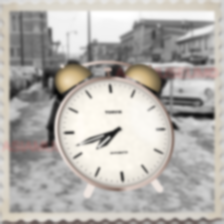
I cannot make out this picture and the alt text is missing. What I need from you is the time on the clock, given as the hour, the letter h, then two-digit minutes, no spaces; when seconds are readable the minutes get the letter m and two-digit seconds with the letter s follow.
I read 7h42
